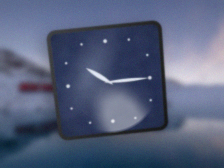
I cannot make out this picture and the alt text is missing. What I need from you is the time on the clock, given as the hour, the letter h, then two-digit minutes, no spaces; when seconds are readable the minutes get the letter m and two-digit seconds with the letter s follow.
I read 10h15
